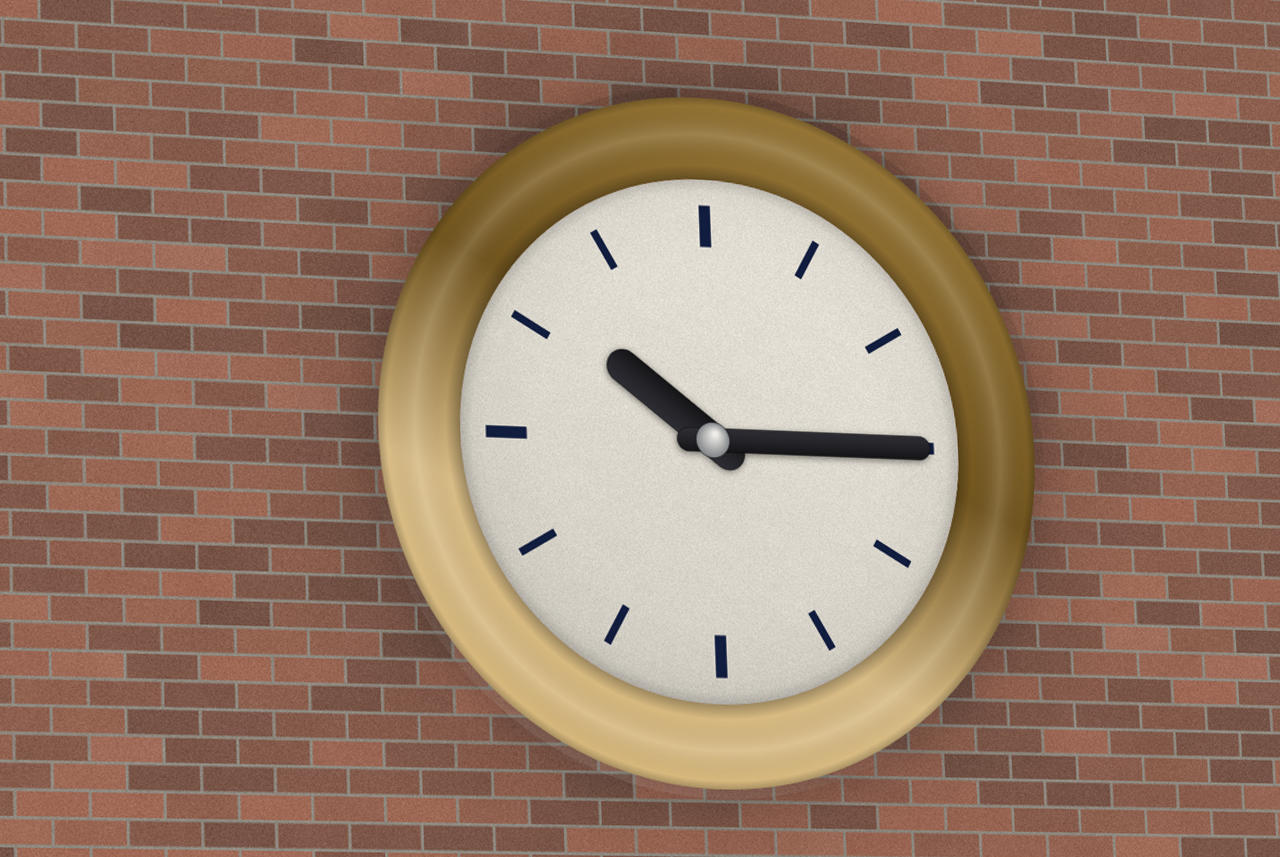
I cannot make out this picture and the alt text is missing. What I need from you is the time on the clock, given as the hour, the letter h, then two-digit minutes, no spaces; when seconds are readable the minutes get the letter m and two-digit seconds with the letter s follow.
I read 10h15
